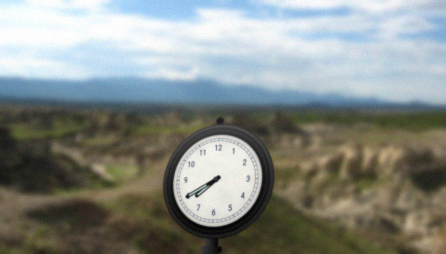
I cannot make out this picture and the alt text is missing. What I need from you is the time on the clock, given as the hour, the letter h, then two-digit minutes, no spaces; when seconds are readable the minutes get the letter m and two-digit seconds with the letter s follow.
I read 7h40
